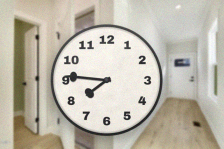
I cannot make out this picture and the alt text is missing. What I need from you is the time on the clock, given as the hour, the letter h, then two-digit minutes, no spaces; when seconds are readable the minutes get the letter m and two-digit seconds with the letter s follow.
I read 7h46
